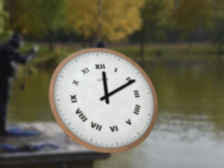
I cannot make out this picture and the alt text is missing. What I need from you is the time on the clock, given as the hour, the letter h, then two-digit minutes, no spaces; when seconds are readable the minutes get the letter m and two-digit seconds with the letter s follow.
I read 12h11
